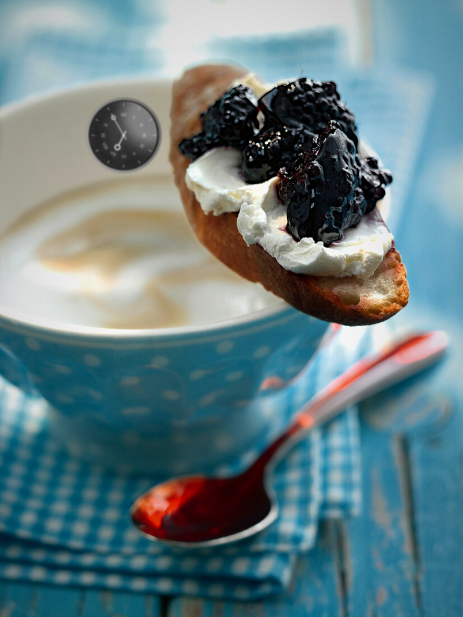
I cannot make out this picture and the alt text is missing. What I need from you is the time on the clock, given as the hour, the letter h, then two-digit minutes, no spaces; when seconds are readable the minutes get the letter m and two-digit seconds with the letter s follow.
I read 6h55
